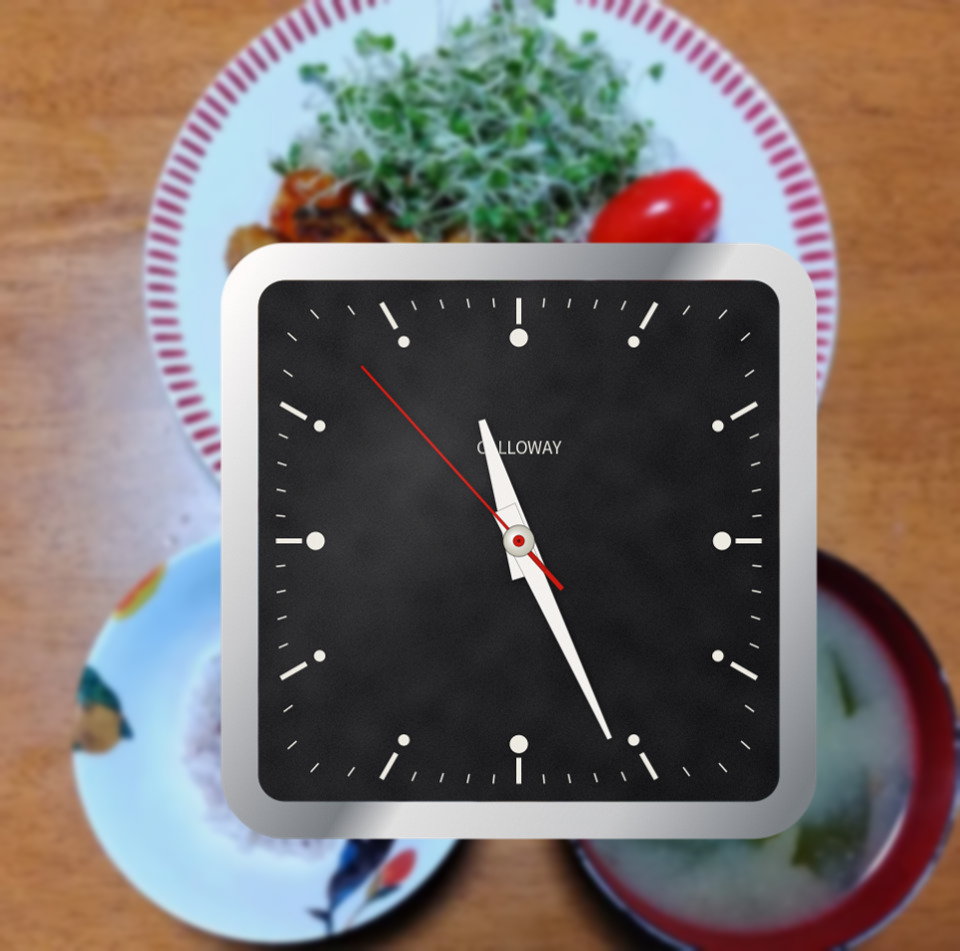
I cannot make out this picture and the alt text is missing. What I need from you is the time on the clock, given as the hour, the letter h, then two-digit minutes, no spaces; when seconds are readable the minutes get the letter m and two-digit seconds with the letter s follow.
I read 11h25m53s
